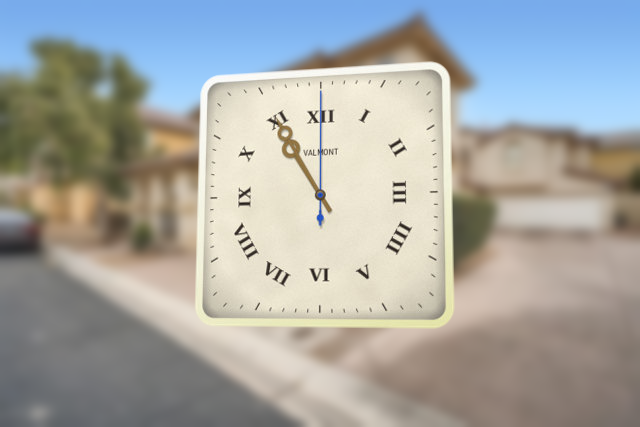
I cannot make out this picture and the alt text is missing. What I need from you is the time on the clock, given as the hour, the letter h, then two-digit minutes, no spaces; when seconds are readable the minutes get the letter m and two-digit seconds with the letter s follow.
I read 10h55m00s
